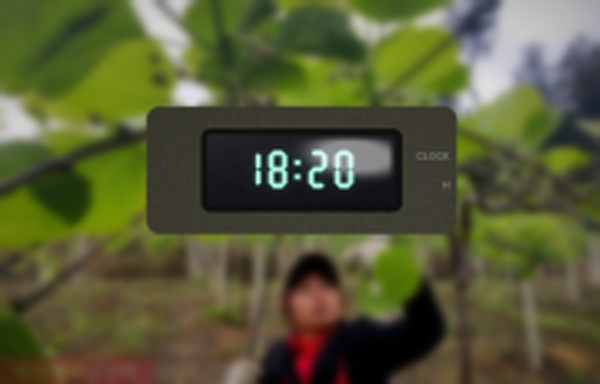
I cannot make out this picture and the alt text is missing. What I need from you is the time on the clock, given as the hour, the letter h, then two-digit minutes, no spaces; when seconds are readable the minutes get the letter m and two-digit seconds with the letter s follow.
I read 18h20
